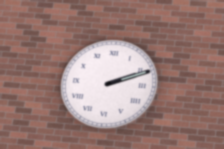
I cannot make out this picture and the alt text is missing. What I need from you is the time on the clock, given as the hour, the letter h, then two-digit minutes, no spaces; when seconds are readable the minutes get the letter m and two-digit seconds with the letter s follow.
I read 2h11
